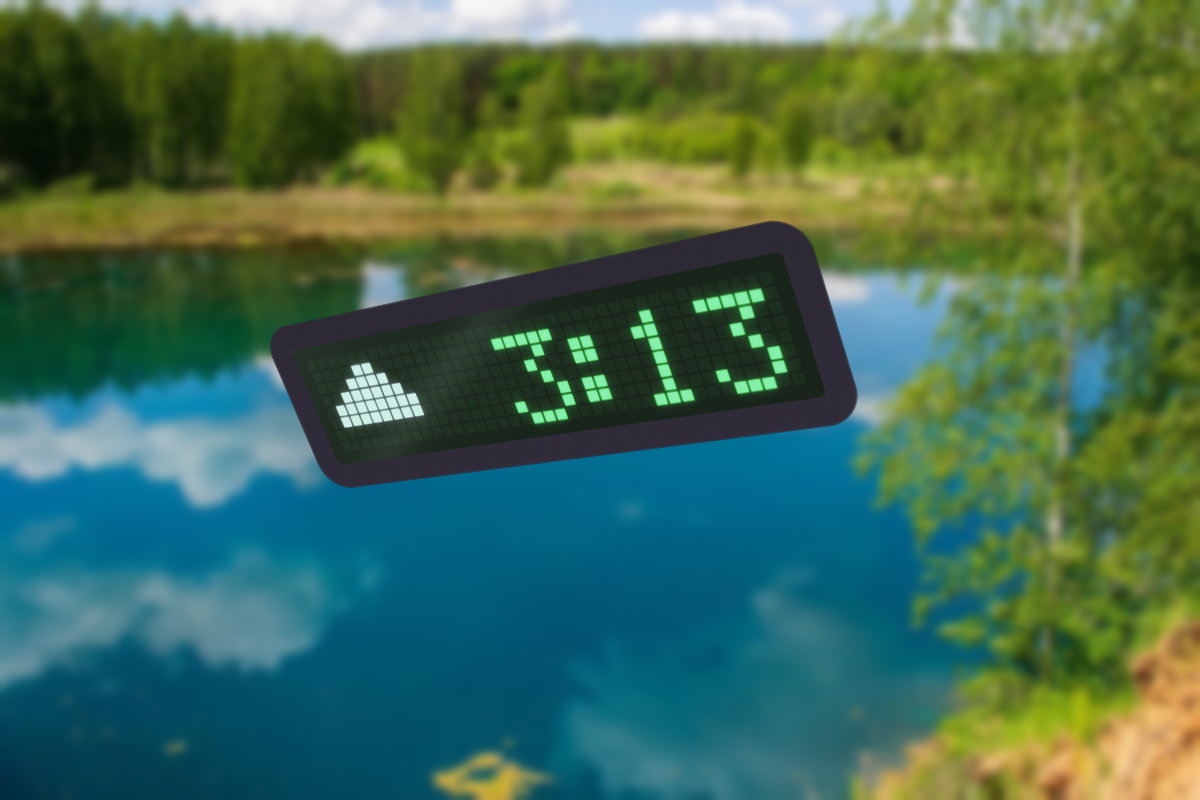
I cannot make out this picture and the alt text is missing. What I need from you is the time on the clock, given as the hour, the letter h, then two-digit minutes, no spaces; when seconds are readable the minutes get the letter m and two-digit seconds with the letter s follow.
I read 3h13
